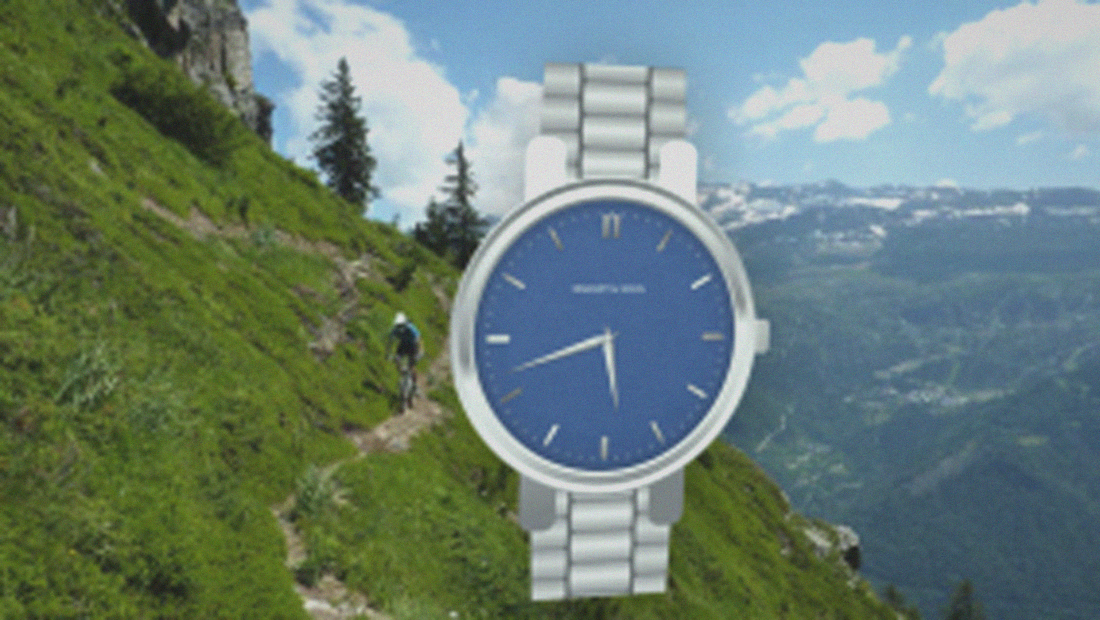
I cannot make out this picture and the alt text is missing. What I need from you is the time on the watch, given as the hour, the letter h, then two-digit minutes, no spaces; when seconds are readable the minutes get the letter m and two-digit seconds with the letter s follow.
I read 5h42
